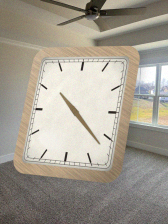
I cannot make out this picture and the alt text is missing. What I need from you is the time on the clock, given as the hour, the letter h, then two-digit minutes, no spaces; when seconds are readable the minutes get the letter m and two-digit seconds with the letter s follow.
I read 10h22
